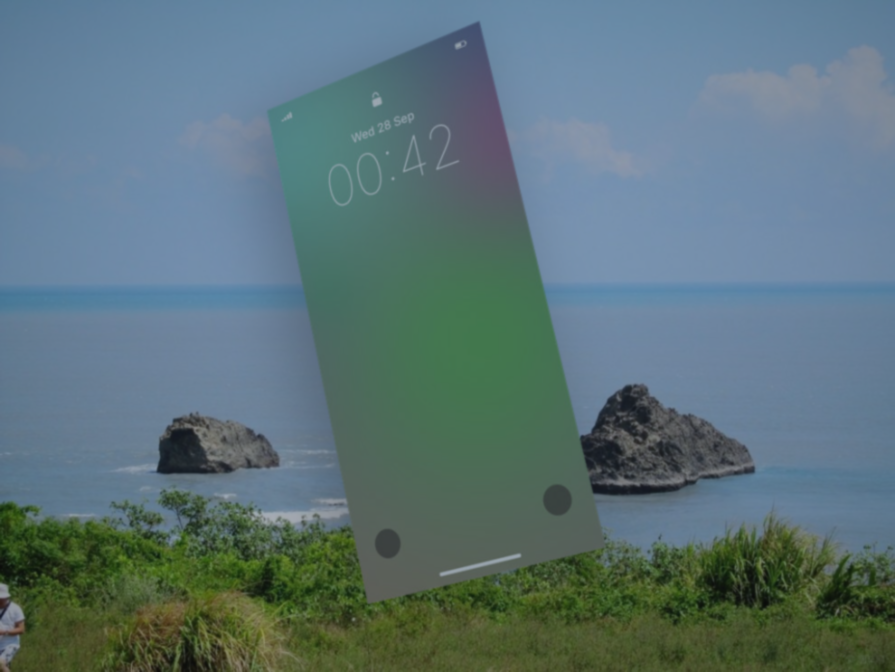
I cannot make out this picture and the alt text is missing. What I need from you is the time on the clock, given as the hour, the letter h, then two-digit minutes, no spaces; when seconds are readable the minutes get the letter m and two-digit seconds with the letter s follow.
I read 0h42
